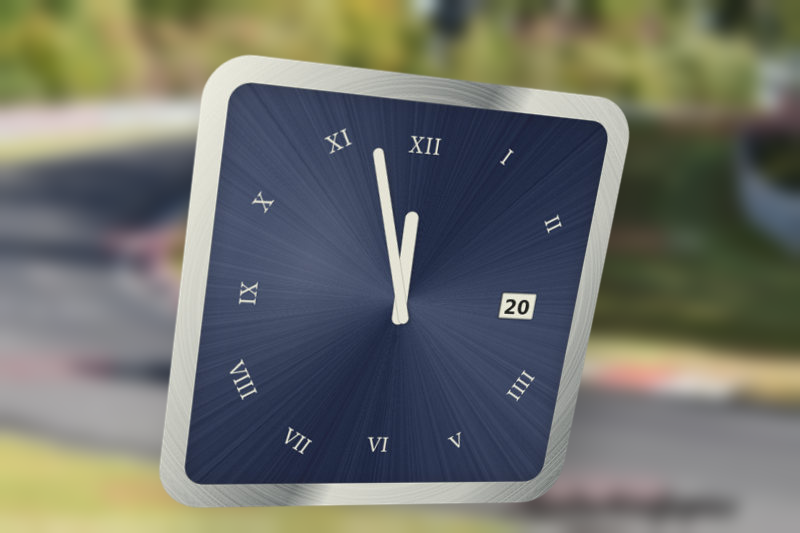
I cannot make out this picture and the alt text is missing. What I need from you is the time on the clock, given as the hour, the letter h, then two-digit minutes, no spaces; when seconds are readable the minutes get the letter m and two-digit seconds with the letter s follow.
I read 11h57
